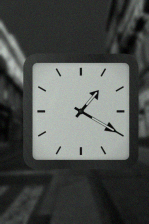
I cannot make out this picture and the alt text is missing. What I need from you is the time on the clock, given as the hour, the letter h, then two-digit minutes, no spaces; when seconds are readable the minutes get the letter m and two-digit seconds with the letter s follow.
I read 1h20
